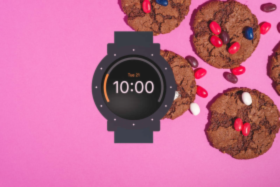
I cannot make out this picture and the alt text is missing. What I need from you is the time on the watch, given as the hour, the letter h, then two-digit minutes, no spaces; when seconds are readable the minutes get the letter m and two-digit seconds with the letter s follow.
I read 10h00
